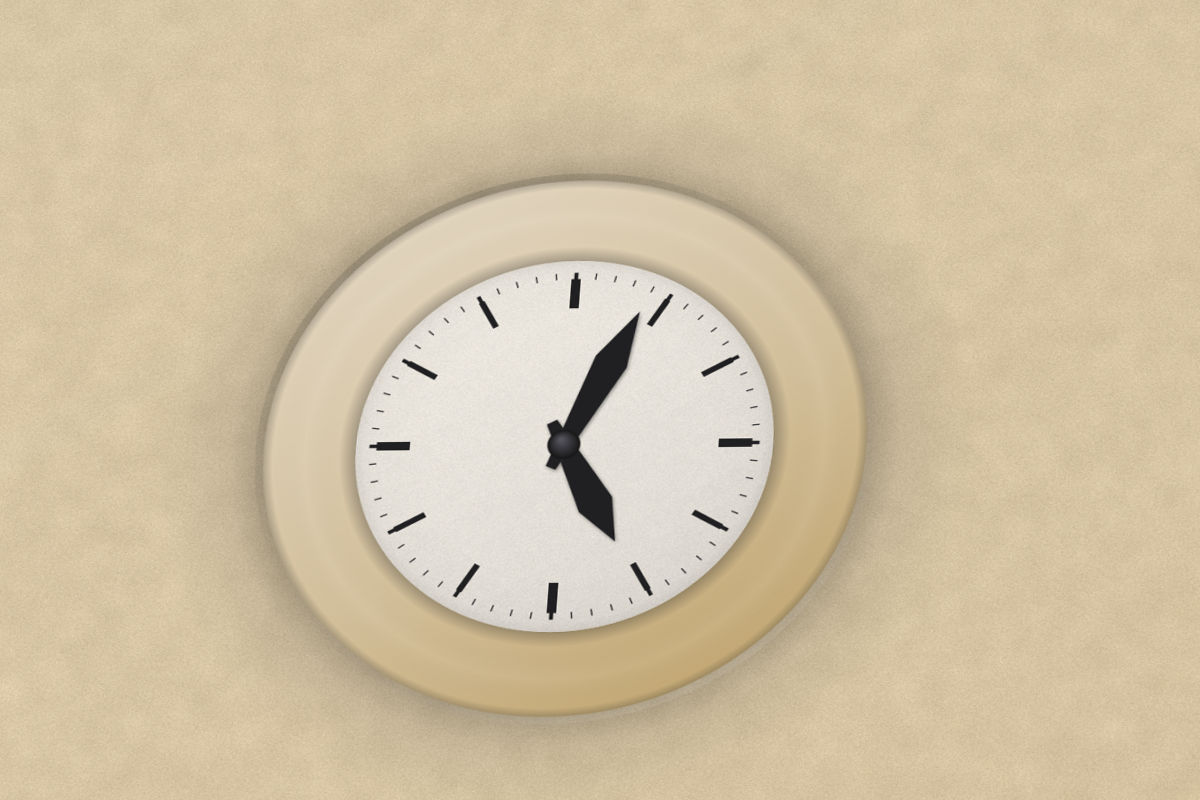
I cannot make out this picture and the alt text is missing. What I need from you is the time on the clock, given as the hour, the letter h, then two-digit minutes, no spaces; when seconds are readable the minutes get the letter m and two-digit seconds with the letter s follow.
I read 5h04
